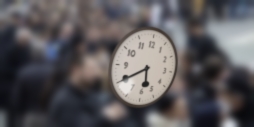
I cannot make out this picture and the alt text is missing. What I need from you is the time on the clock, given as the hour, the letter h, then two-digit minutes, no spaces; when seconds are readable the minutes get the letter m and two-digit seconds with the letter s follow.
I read 5h40
